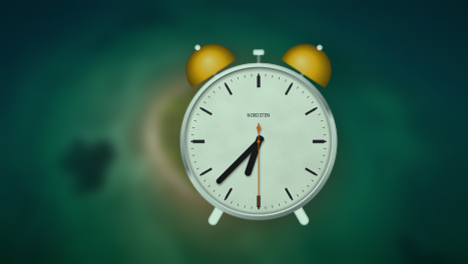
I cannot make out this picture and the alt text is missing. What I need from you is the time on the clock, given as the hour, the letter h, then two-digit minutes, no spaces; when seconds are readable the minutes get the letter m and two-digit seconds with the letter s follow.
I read 6h37m30s
